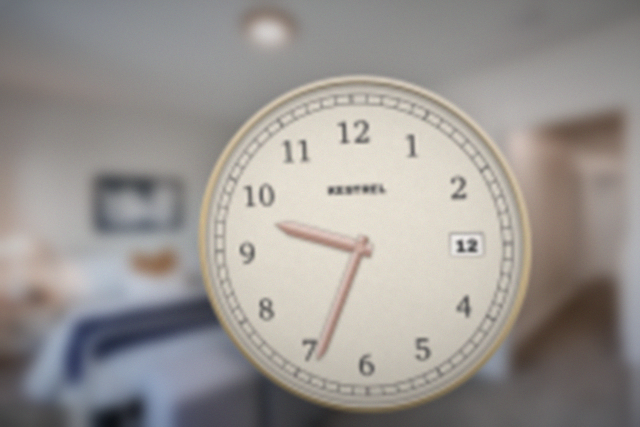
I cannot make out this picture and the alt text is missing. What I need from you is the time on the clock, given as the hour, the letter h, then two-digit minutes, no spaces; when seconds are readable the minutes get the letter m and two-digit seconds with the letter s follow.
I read 9h34
